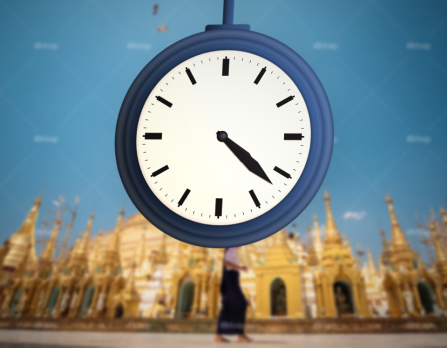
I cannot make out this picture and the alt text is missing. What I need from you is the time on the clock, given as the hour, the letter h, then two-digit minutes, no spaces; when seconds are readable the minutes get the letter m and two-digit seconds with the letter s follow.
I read 4h22
